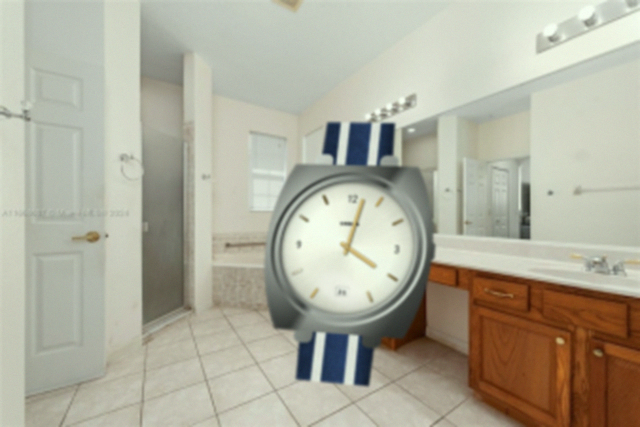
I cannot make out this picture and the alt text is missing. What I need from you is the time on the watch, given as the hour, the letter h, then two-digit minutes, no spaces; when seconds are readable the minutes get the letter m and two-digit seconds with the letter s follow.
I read 4h02
